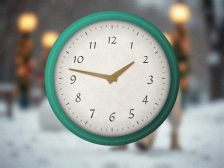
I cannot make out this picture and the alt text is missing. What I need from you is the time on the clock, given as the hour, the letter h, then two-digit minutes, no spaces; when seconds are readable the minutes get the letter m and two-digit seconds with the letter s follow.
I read 1h47
